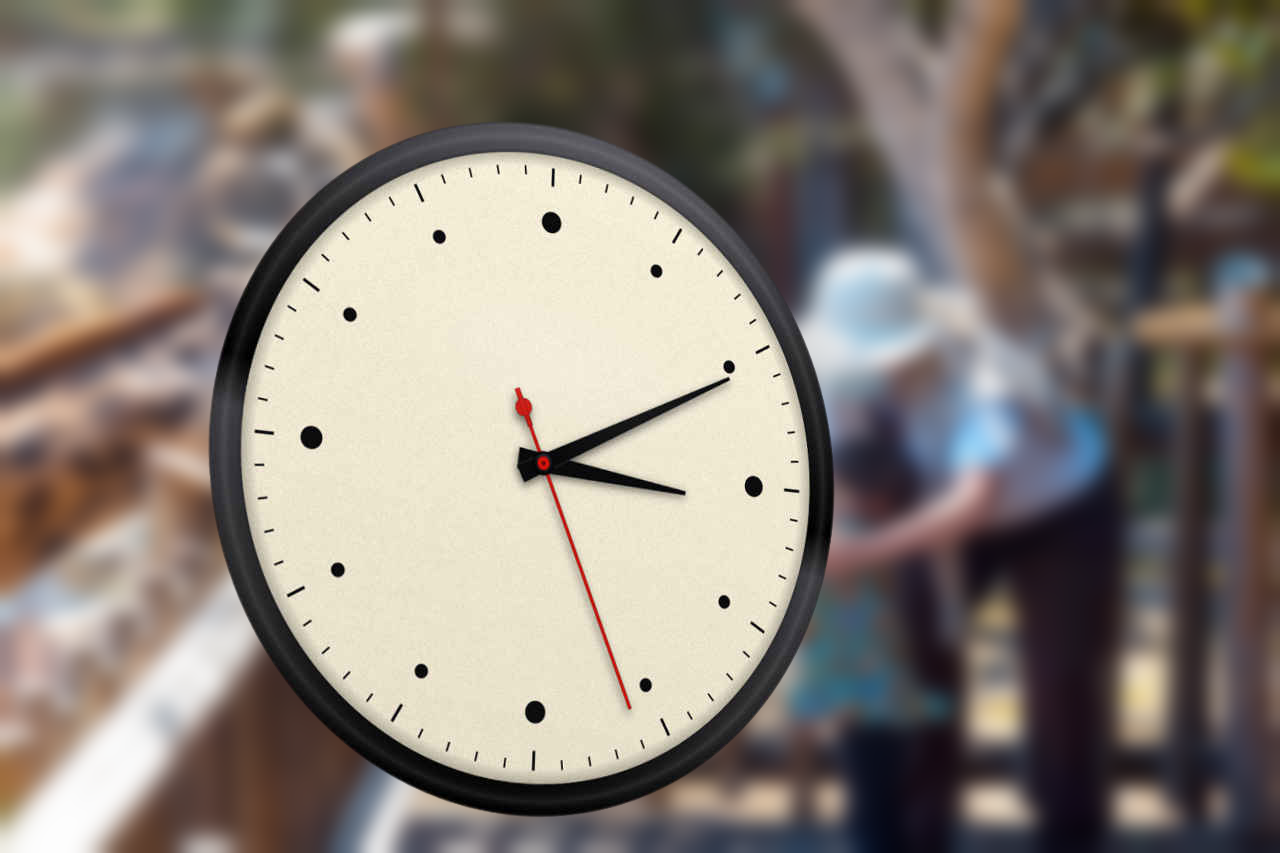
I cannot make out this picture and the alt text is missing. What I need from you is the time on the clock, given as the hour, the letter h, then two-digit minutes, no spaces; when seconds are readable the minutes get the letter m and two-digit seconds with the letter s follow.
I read 3h10m26s
